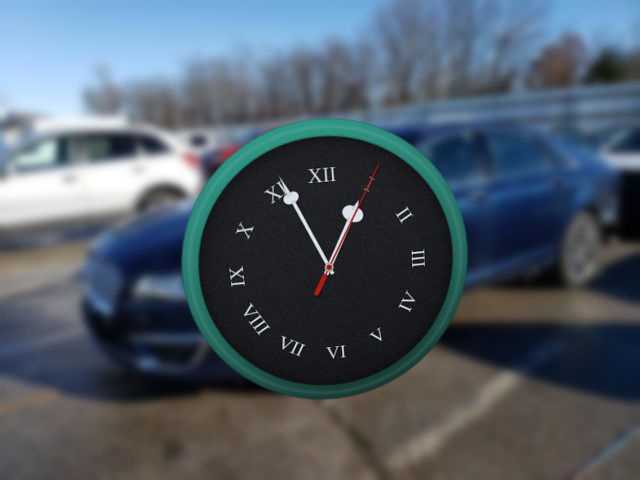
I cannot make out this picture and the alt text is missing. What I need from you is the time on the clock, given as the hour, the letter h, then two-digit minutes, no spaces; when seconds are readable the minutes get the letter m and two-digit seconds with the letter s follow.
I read 12h56m05s
